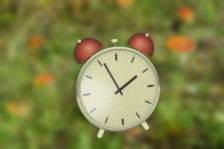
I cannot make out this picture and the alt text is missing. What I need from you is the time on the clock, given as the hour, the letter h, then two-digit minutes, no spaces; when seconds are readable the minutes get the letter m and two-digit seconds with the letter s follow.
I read 1h56
